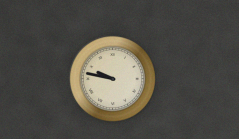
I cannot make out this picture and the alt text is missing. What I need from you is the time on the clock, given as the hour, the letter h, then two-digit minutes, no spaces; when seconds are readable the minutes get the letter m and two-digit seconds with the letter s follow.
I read 9h47
